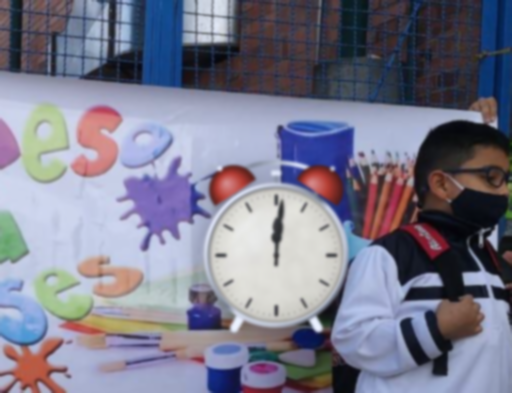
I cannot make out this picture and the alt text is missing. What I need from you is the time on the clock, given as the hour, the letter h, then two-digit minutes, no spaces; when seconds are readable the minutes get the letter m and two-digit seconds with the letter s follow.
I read 12h01
